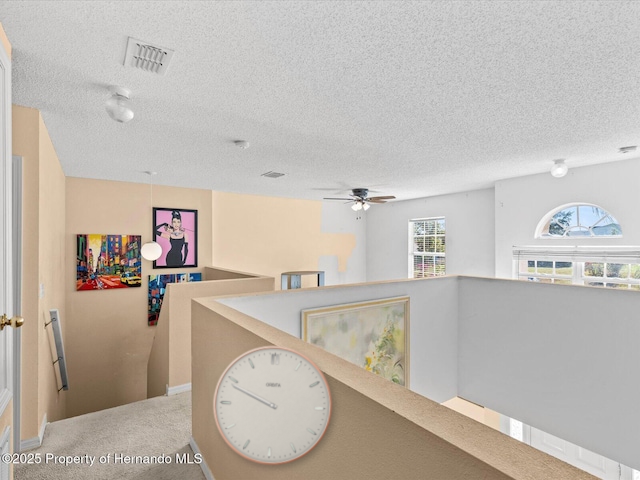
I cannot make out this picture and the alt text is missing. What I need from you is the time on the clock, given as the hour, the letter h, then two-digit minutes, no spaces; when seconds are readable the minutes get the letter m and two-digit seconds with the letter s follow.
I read 9h49
